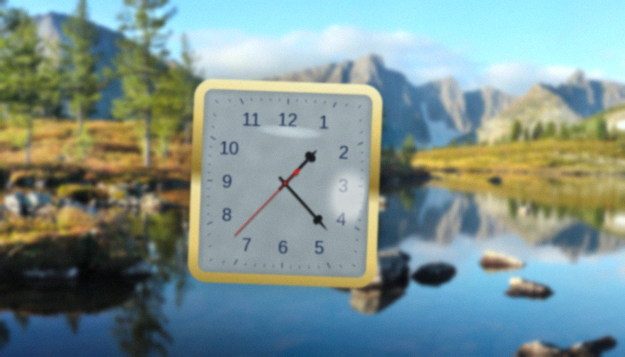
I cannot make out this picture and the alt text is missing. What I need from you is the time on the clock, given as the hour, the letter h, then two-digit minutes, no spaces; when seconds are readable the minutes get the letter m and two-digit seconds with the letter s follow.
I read 1h22m37s
